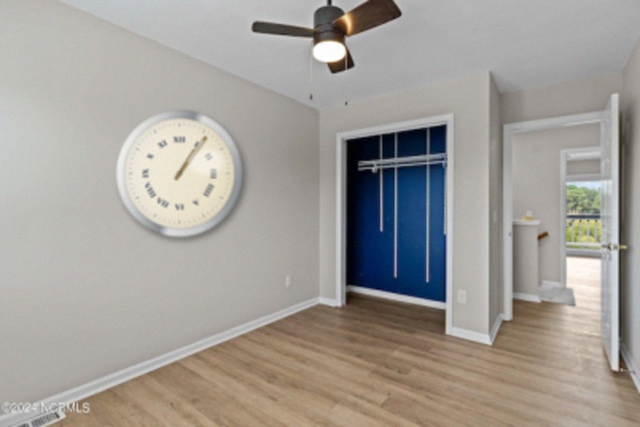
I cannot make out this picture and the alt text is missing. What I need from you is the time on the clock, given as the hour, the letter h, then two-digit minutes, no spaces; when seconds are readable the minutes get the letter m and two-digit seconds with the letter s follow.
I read 1h06
